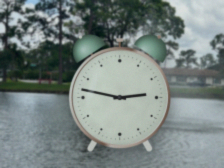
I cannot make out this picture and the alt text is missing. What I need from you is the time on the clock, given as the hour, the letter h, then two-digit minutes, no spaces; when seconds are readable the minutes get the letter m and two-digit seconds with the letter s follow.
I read 2h47
